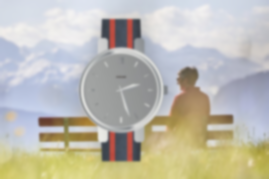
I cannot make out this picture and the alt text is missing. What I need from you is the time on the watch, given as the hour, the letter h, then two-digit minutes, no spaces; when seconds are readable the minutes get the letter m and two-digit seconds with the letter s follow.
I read 2h27
